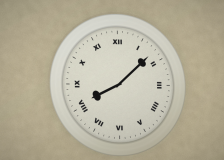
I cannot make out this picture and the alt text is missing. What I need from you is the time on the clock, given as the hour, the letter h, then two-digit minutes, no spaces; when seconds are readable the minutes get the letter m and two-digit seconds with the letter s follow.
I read 8h08
